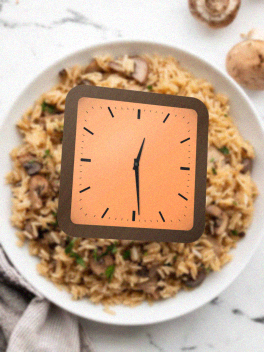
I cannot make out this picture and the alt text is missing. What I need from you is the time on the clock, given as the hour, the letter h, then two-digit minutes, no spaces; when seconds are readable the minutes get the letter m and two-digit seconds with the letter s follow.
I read 12h29
